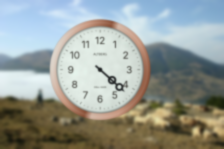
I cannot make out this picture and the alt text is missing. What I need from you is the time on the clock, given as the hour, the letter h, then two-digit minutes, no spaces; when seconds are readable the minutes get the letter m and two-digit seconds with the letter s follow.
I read 4h22
